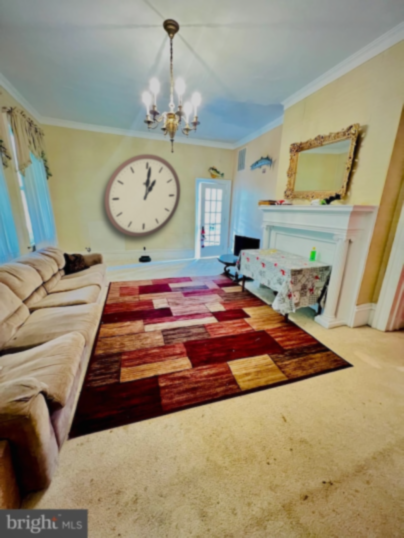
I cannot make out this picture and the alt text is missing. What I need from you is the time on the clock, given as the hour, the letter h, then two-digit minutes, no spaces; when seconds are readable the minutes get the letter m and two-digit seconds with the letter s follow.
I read 1h01
